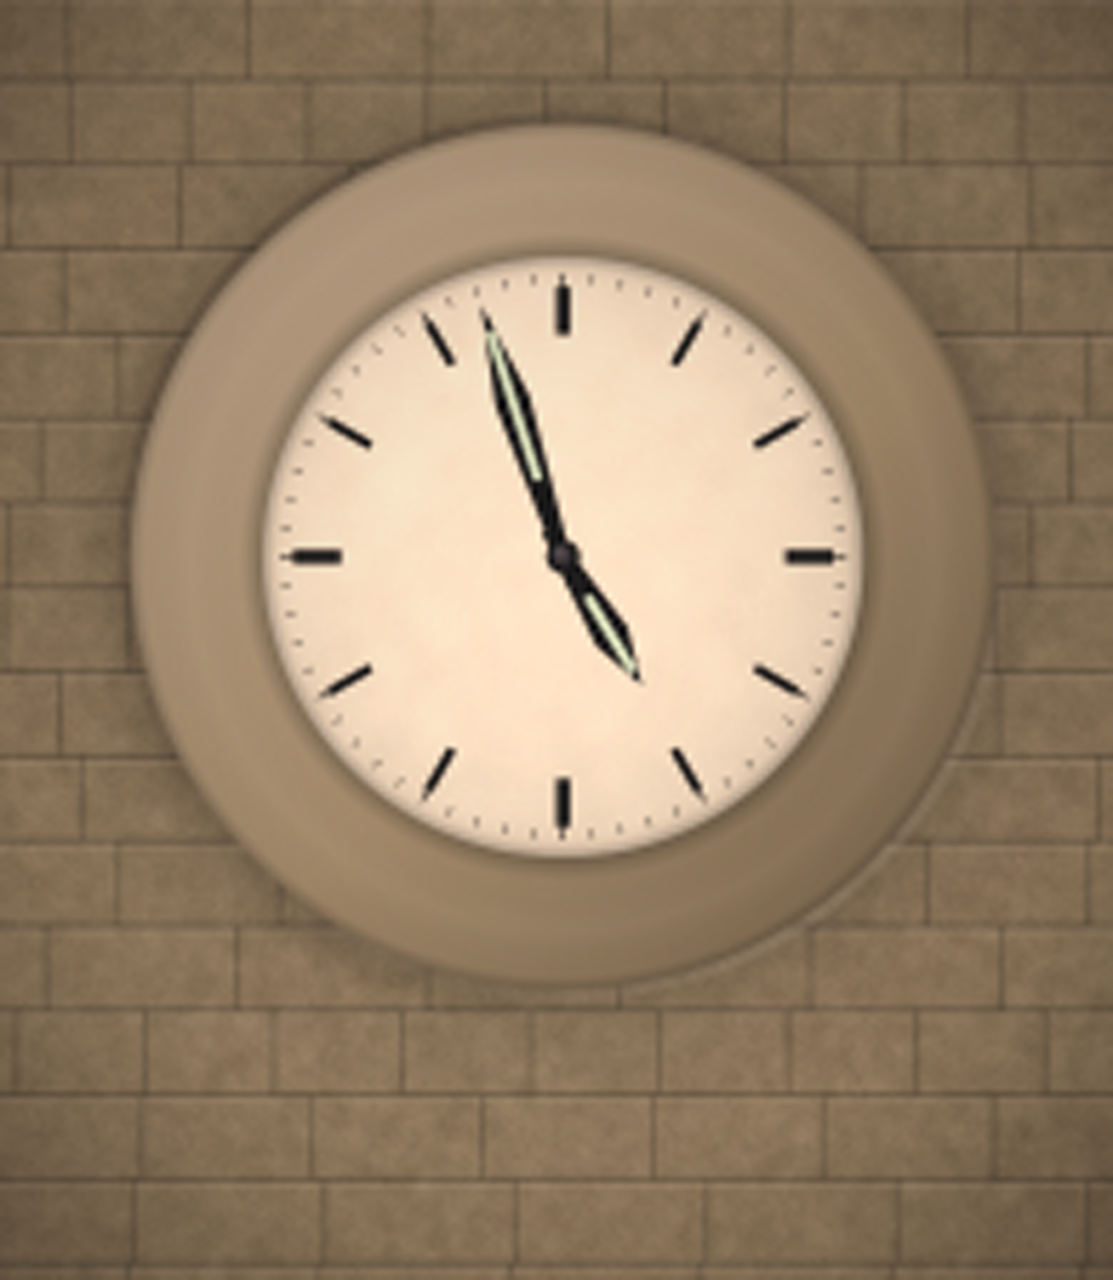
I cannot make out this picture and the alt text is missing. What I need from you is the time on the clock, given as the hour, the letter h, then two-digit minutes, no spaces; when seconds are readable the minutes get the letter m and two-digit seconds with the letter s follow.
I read 4h57
